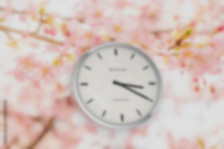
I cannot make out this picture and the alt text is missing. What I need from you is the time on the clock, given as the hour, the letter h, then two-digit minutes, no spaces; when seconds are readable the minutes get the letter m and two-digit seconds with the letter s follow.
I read 3h20
